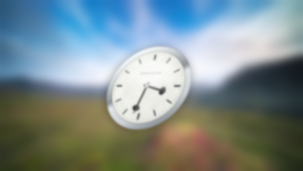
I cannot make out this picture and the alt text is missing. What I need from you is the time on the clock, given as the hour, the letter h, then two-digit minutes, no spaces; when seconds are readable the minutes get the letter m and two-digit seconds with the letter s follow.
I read 3h32
